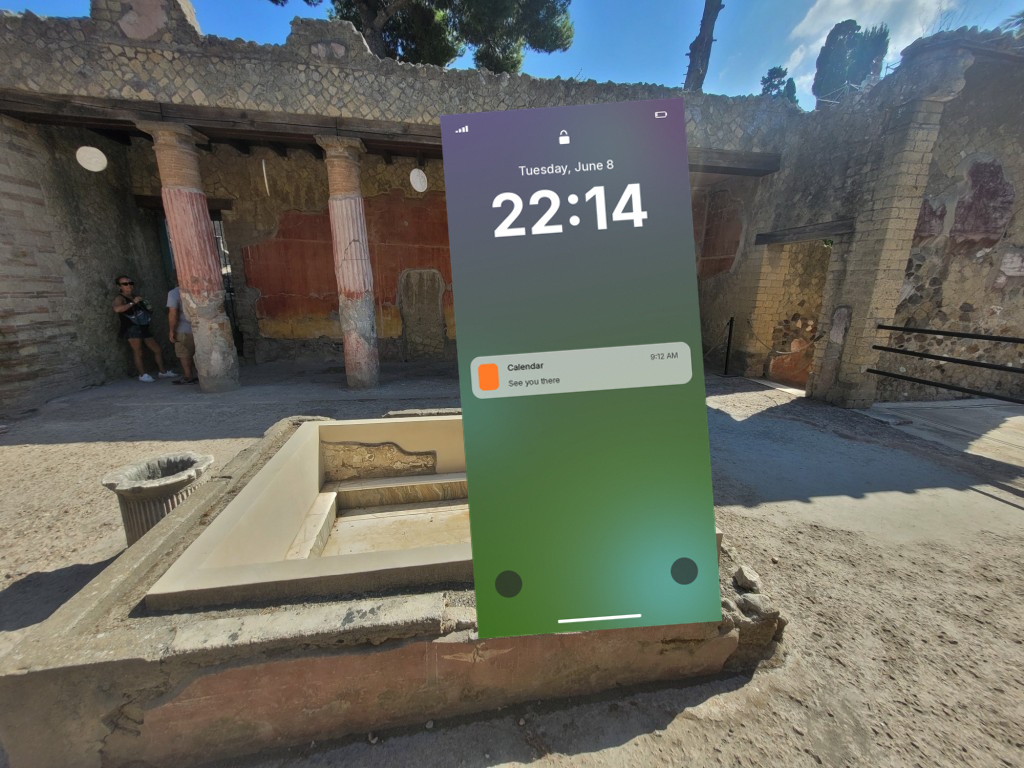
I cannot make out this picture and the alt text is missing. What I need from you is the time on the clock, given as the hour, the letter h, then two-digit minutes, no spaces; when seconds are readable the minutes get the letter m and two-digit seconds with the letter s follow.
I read 22h14
